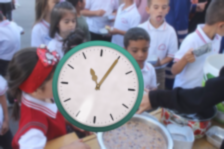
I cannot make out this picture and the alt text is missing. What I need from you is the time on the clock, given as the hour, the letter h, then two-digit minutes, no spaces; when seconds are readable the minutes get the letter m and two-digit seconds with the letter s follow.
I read 11h05
